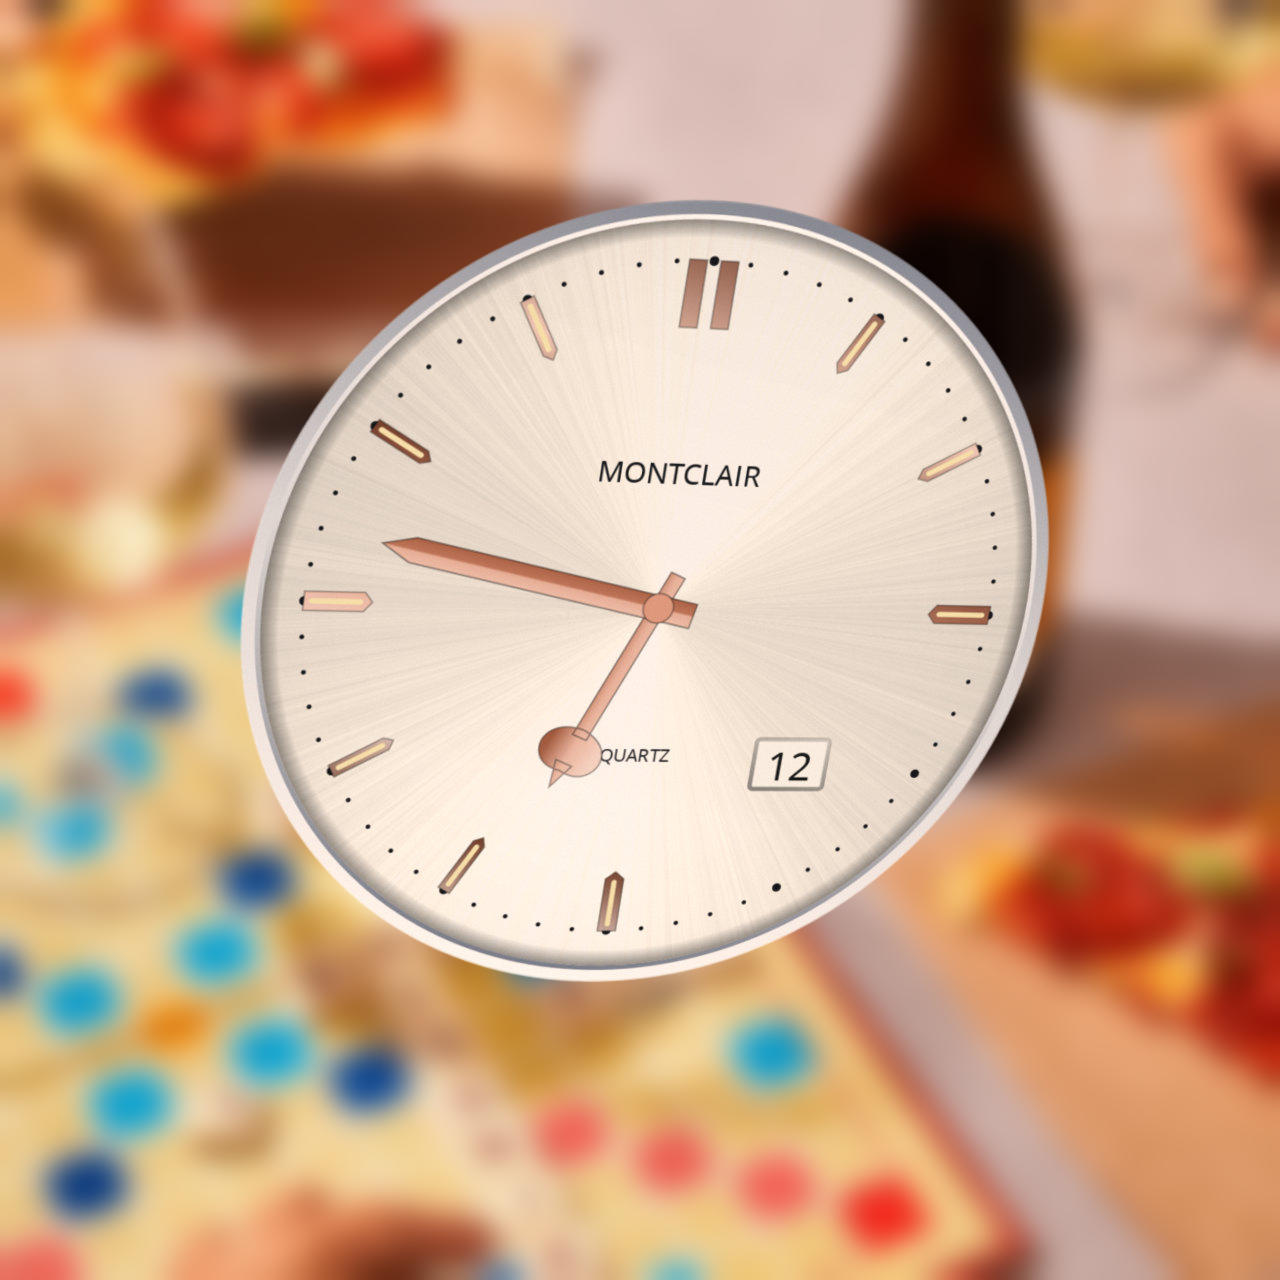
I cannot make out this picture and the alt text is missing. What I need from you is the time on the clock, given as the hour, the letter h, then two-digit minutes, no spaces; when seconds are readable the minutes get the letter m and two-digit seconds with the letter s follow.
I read 6h47
